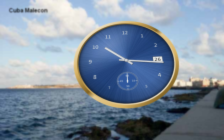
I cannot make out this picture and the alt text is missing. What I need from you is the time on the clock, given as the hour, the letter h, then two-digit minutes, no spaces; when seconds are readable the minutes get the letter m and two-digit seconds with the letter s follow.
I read 10h16
